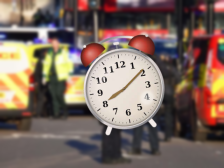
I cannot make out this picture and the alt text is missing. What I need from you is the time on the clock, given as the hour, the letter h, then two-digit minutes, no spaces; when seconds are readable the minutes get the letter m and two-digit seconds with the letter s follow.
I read 8h09
